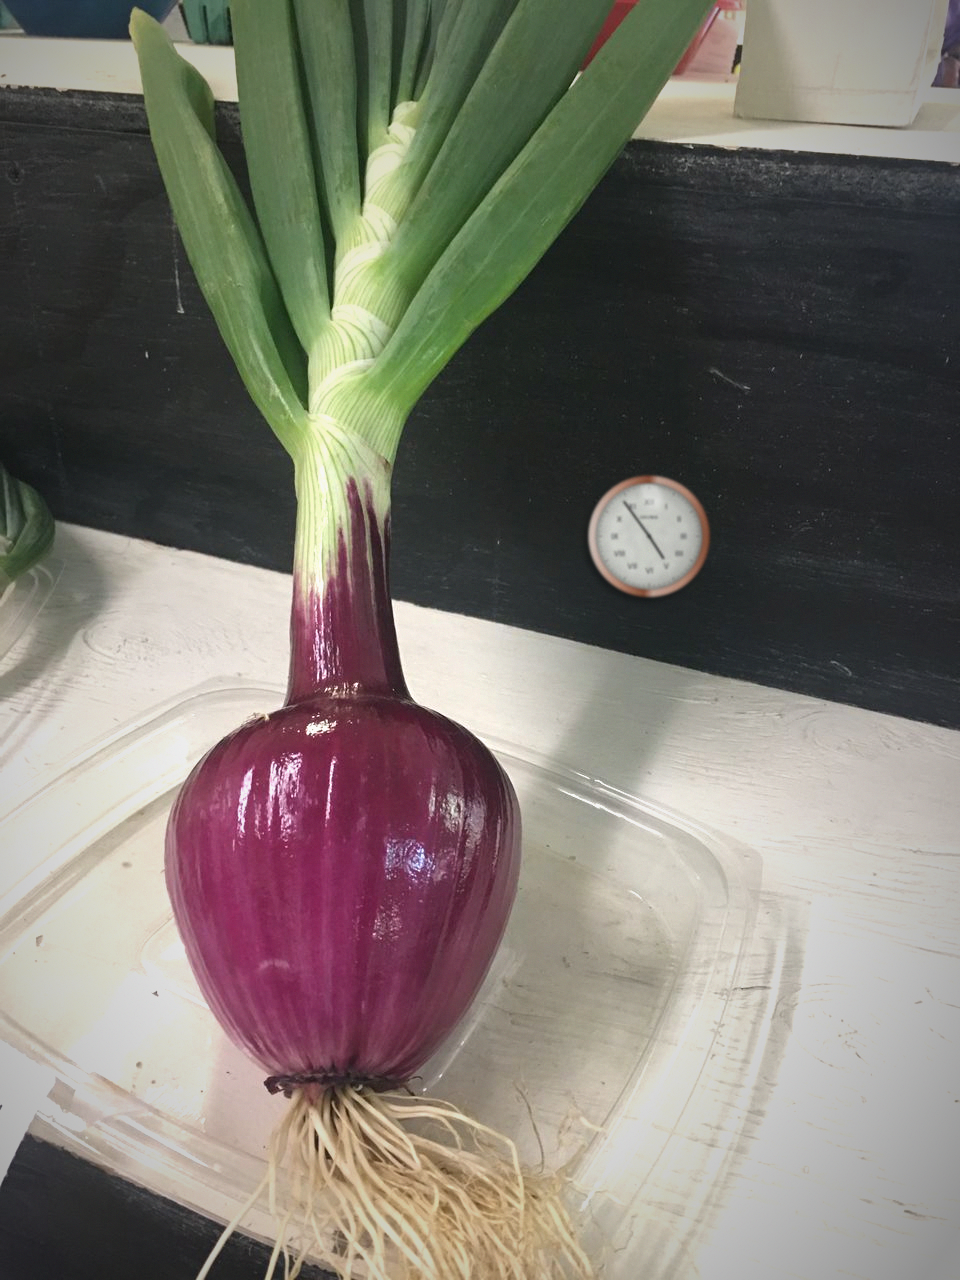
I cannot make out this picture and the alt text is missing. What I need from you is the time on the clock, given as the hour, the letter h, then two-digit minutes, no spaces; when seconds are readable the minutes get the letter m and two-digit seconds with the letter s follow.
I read 4h54
